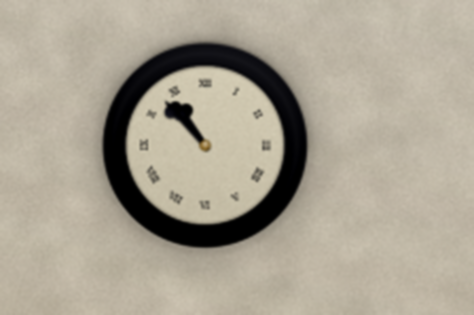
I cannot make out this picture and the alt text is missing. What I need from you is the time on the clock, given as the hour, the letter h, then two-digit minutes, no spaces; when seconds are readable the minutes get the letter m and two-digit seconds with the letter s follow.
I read 10h53
